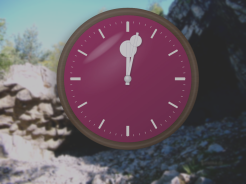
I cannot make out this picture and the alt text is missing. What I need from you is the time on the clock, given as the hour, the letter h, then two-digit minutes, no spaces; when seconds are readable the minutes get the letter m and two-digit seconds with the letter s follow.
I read 12h02
